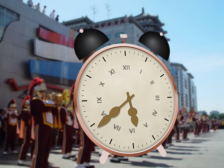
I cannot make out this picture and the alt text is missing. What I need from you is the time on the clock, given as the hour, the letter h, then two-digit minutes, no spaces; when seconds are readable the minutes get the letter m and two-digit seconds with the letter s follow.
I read 5h39
